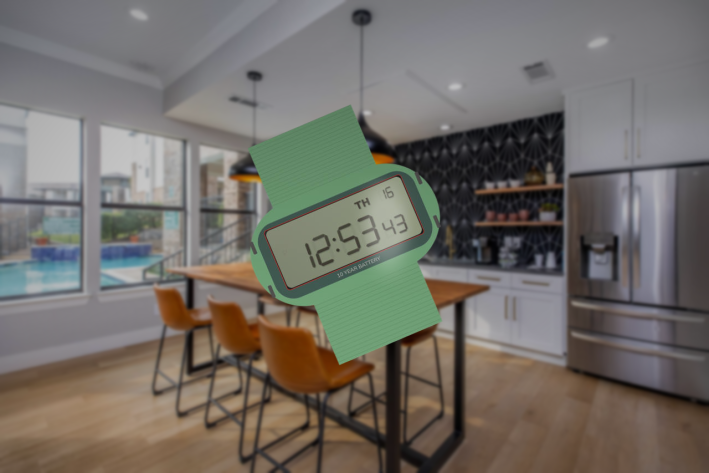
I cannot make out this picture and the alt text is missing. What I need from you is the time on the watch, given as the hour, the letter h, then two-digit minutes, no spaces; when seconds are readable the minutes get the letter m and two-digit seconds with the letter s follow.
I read 12h53m43s
